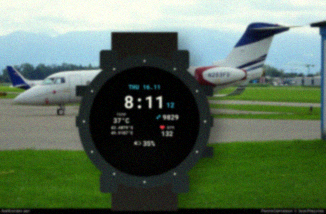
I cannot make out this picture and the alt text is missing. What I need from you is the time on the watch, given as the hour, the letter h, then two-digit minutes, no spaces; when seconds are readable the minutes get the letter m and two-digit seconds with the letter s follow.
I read 8h11
